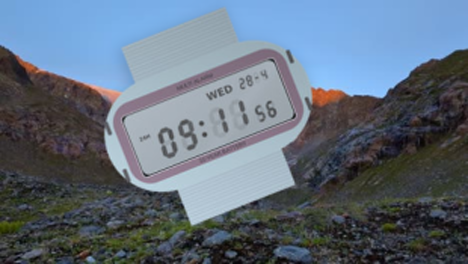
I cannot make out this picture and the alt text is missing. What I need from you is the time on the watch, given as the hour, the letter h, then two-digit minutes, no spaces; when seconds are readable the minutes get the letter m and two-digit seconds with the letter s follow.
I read 9h11m56s
